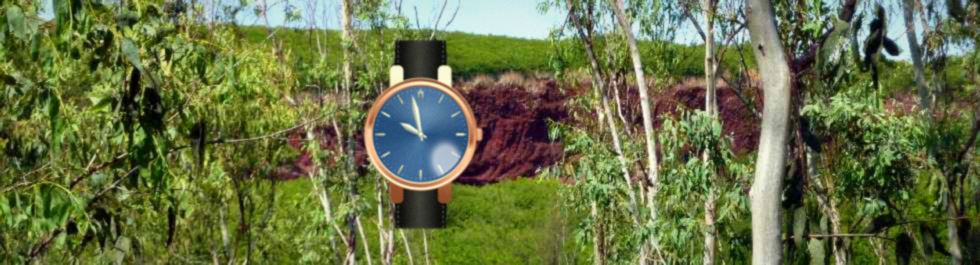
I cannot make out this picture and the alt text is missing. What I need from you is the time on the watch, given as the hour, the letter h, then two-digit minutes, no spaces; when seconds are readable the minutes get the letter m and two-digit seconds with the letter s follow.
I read 9h58
